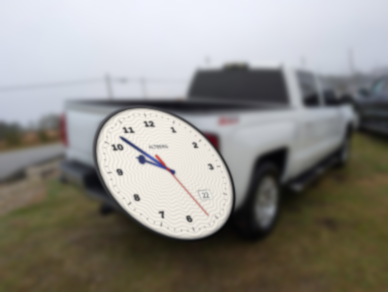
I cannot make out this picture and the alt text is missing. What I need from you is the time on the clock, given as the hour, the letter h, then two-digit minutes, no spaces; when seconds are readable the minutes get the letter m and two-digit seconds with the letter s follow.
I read 9h52m26s
